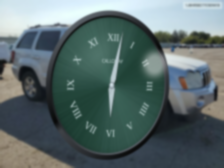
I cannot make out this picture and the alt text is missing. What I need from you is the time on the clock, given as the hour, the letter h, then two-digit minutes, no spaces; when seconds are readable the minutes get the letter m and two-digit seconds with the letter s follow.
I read 6h02
